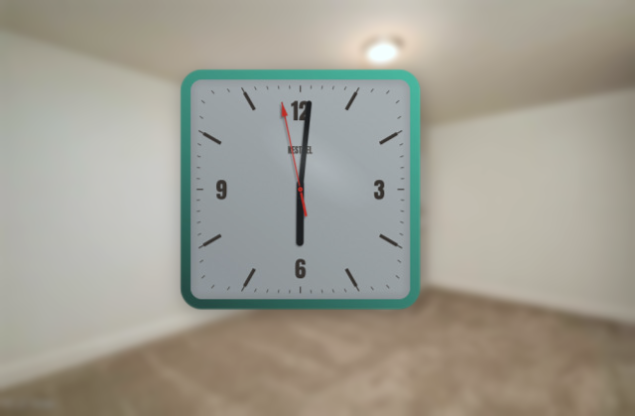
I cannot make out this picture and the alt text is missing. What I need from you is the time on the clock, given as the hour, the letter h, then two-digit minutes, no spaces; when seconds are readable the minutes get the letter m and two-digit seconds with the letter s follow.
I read 6h00m58s
